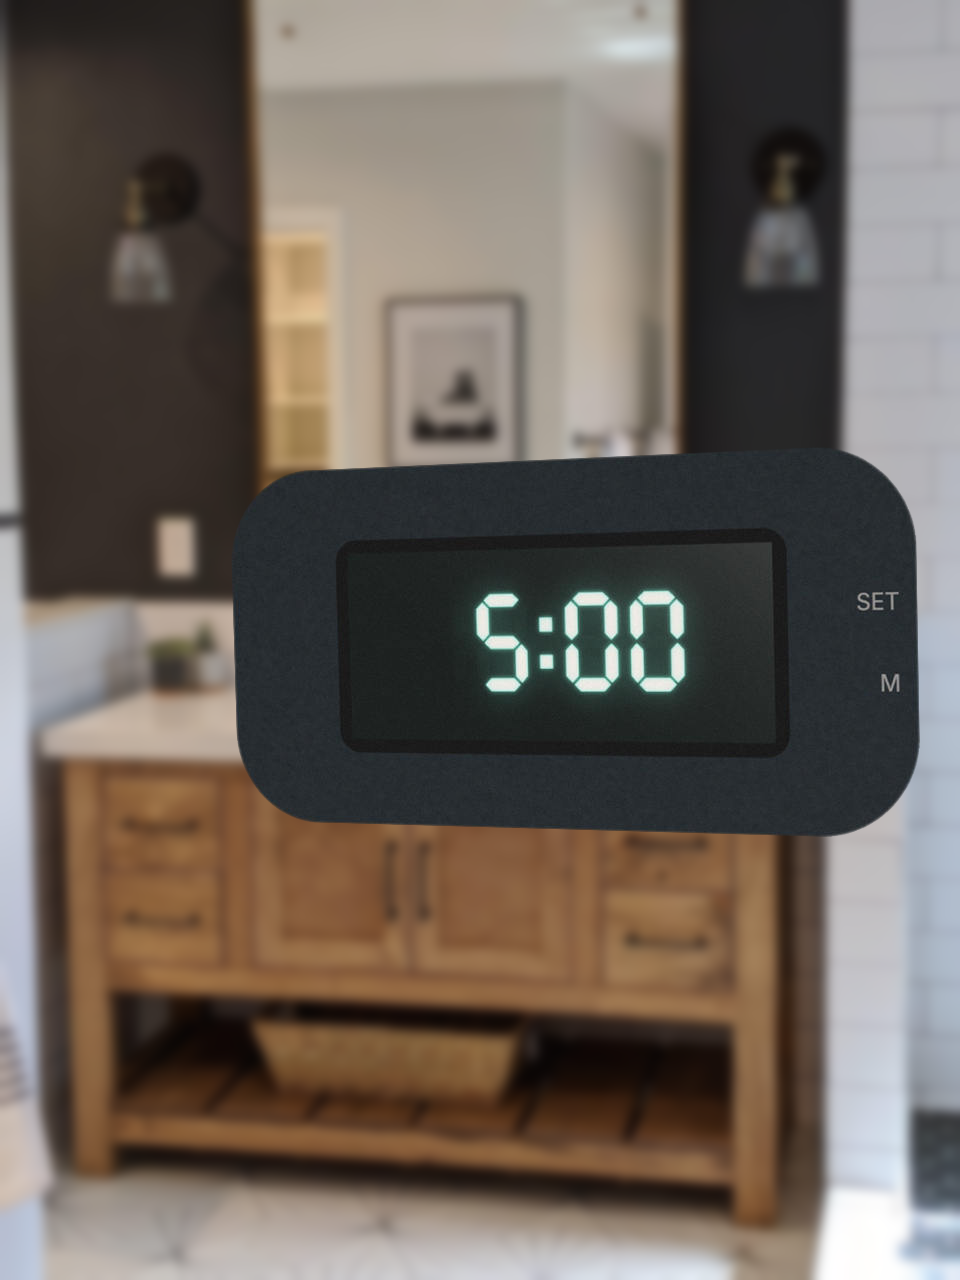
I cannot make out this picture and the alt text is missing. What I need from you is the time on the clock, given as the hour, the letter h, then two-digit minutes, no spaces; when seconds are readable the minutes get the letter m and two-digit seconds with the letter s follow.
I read 5h00
